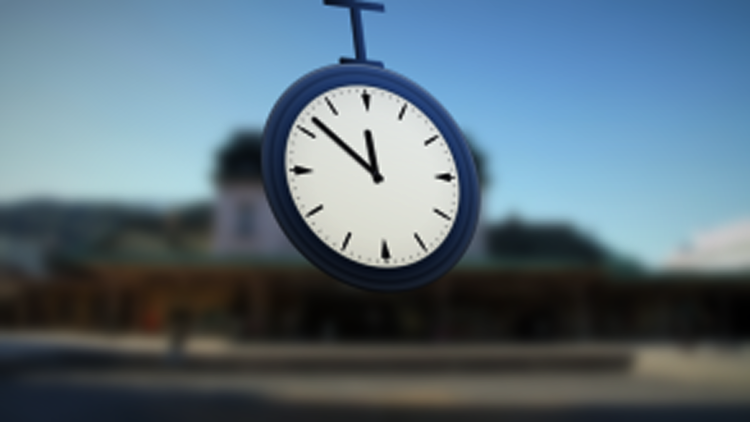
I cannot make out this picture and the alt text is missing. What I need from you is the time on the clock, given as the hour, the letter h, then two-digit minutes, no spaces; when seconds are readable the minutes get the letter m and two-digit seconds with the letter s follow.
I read 11h52
